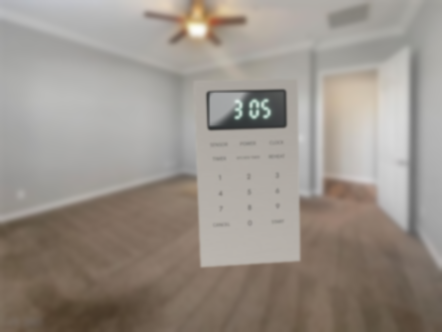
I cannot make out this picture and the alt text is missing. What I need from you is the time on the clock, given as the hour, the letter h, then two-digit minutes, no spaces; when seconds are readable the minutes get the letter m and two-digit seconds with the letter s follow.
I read 3h05
